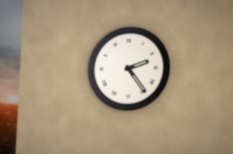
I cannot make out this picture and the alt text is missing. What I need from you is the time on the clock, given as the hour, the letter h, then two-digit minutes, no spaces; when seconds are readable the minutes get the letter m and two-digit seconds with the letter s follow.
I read 2h24
